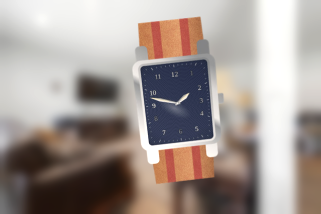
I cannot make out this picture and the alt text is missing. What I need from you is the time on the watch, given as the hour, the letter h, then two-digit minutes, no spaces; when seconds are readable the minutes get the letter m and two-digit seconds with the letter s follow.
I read 1h48
